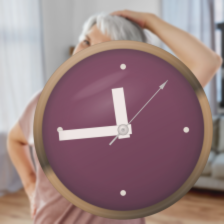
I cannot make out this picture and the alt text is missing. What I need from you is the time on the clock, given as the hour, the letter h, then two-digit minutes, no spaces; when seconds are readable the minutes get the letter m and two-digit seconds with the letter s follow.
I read 11h44m07s
